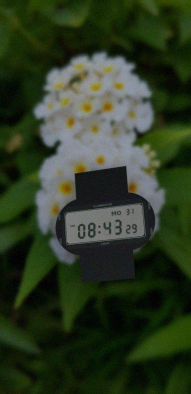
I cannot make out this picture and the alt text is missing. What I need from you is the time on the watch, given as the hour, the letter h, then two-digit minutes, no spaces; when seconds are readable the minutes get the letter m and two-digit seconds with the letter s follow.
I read 8h43m29s
